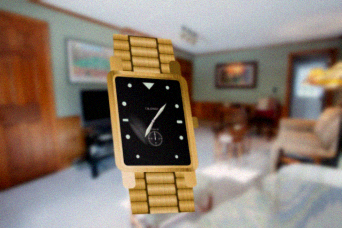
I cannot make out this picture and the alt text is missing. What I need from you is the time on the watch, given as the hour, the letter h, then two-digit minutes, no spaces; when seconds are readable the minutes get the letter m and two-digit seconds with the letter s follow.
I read 7h07
